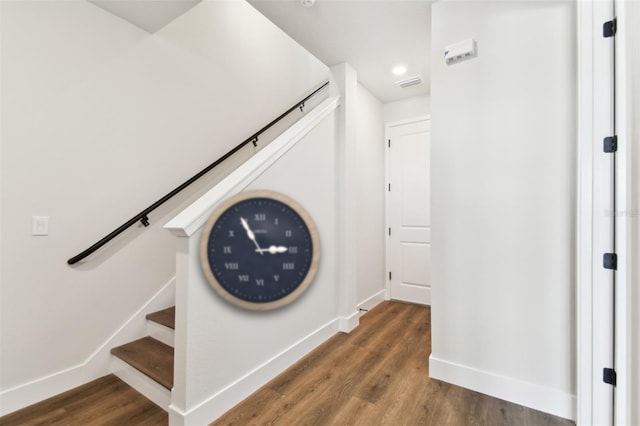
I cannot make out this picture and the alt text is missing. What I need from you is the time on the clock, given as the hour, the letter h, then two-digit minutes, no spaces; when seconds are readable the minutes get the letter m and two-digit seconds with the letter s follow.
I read 2h55
